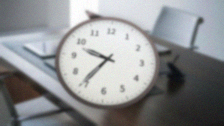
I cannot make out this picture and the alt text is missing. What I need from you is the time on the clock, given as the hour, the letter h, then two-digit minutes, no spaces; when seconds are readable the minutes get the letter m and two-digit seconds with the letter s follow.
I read 9h36
